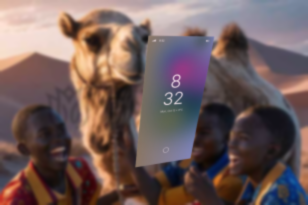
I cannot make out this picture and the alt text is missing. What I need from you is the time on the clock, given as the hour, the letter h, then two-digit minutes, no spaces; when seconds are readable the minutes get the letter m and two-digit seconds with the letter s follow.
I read 8h32
